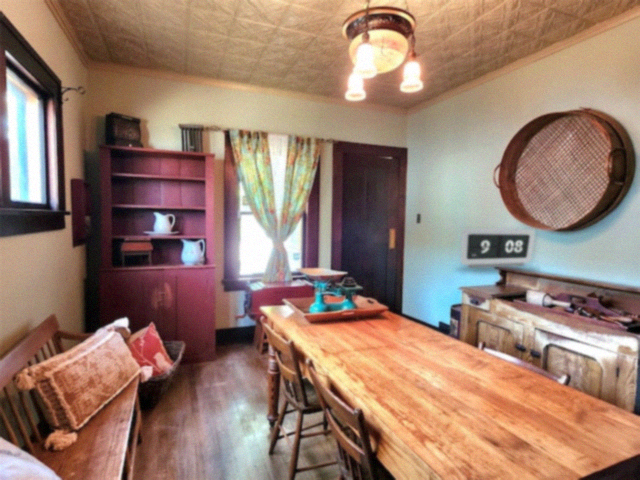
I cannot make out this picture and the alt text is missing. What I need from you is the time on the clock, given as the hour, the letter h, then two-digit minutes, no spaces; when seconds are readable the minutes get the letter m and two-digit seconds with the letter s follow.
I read 9h08
